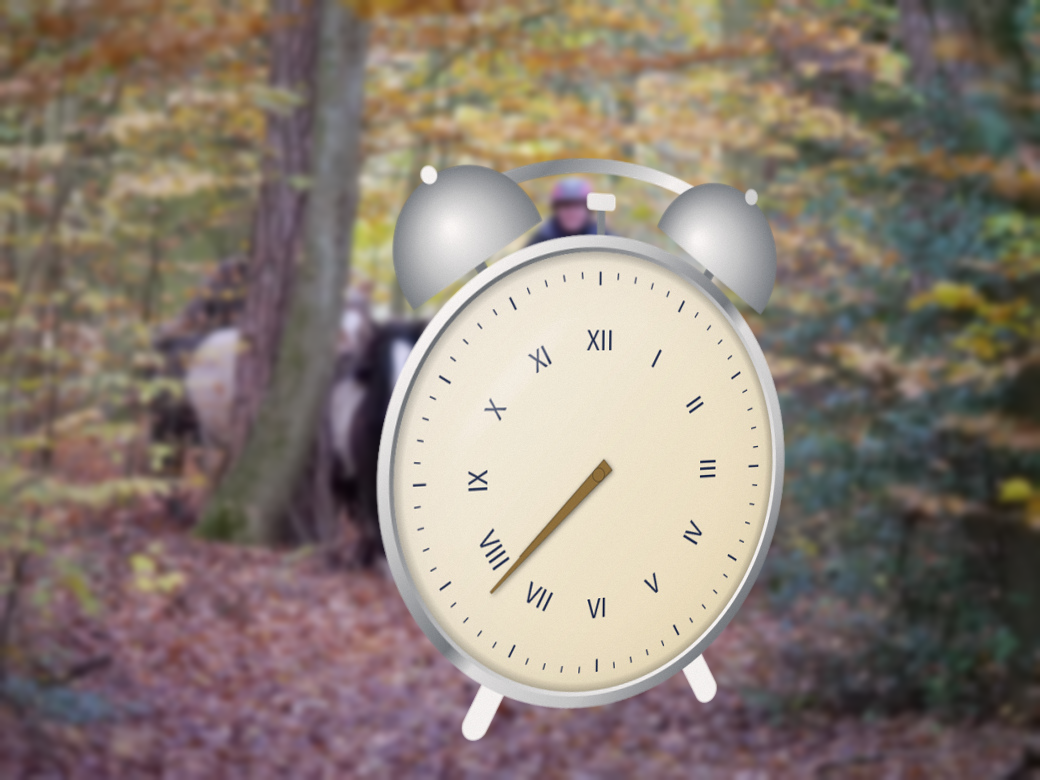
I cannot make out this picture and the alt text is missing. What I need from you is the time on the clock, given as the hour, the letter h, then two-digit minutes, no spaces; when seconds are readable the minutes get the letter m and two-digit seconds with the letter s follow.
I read 7h38
